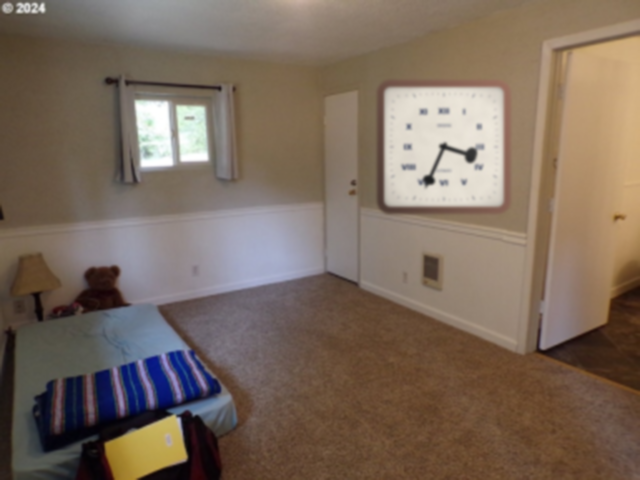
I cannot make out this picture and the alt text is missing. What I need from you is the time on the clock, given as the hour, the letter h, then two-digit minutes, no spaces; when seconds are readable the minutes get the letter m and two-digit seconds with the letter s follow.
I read 3h34
